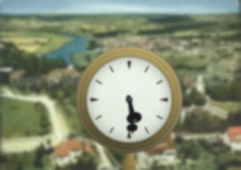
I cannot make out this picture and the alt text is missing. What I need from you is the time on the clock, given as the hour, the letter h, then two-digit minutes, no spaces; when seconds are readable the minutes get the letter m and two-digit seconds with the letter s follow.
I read 5h29
